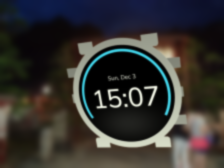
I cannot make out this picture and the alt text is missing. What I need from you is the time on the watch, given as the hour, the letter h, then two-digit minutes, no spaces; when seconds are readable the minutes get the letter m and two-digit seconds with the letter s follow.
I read 15h07
